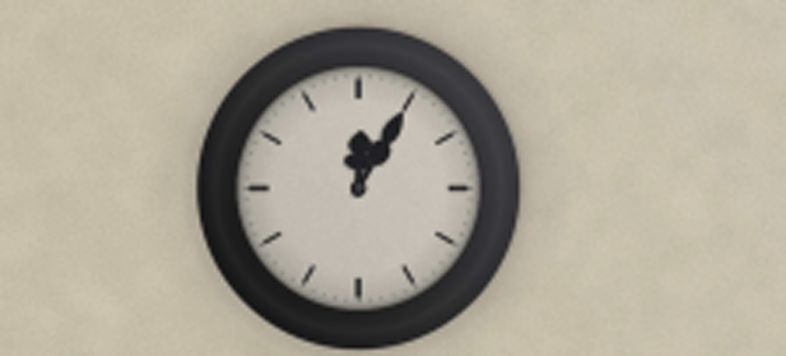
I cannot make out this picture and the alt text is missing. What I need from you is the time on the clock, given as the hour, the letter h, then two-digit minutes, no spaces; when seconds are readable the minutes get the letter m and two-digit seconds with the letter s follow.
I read 12h05
